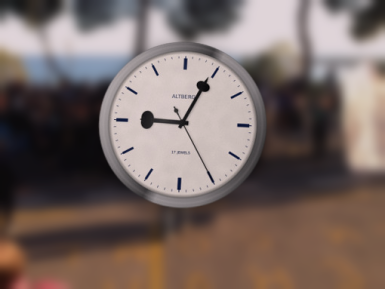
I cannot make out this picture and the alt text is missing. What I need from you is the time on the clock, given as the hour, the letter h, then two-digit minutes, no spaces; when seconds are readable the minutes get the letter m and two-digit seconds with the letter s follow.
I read 9h04m25s
